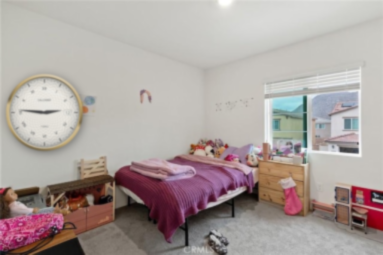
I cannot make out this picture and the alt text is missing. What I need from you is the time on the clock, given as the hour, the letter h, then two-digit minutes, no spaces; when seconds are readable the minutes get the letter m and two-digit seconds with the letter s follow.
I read 2h46
